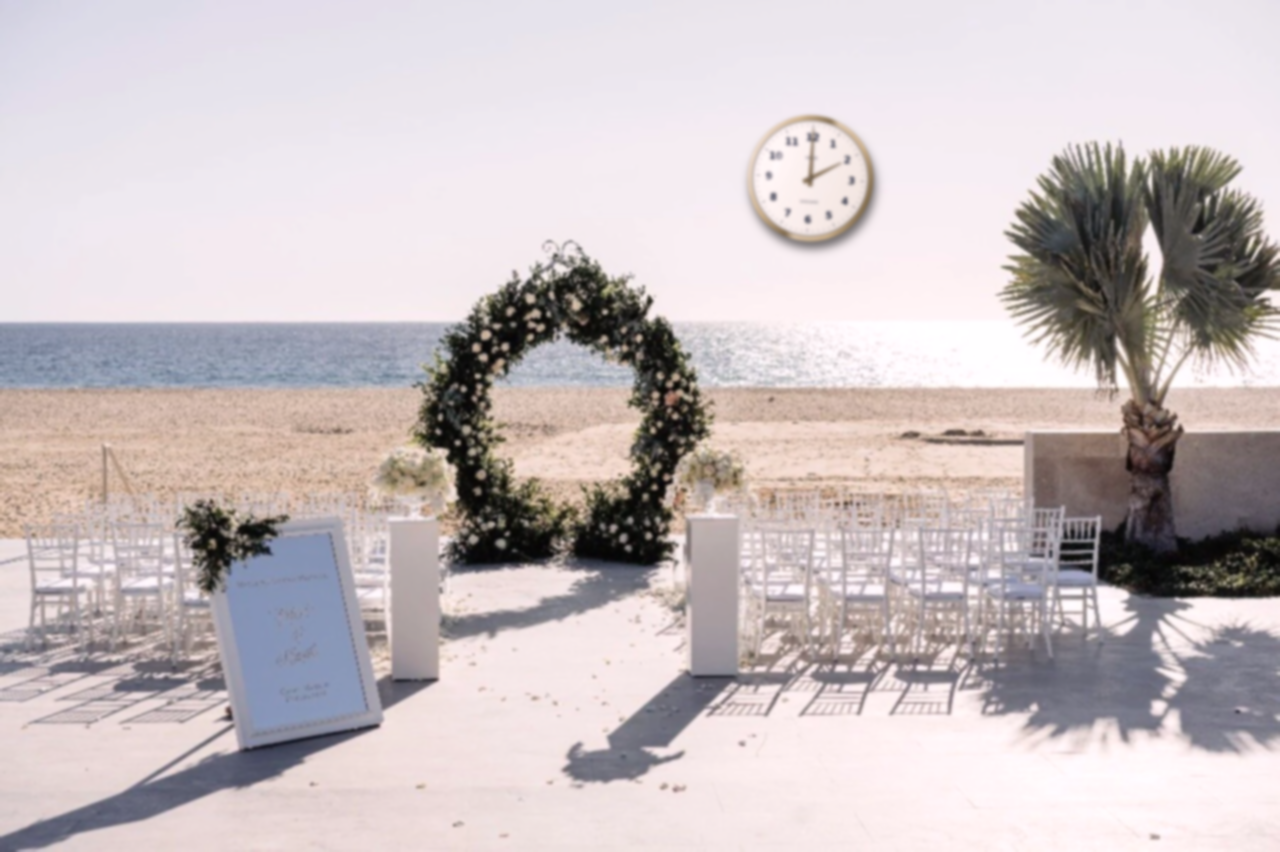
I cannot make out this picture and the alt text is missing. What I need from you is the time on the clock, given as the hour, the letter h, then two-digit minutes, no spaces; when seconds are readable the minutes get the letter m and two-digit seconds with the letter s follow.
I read 2h00
